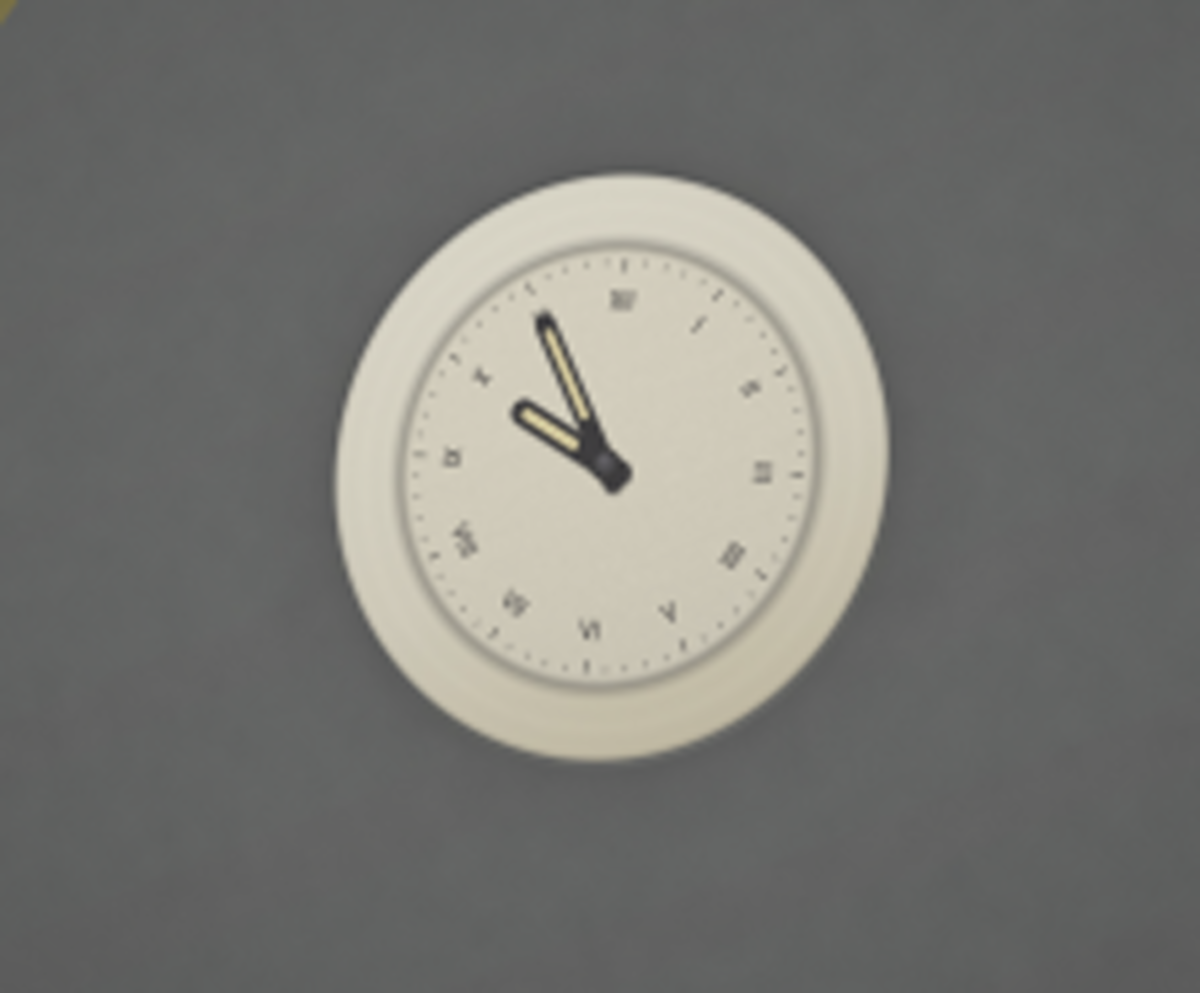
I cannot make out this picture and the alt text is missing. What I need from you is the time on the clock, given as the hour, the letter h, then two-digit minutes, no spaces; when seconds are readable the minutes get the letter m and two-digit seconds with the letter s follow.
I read 9h55
